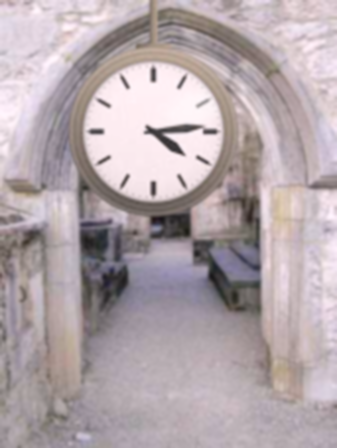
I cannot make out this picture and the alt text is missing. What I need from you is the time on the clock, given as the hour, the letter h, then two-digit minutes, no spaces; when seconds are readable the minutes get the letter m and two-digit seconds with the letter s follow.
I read 4h14
